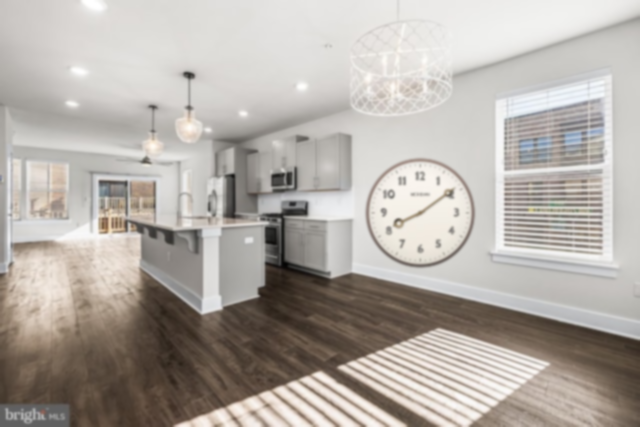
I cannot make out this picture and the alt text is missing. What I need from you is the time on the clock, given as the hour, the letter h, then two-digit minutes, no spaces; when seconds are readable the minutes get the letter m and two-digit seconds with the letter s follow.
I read 8h09
